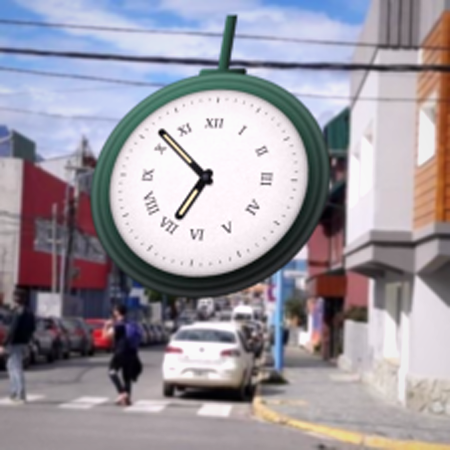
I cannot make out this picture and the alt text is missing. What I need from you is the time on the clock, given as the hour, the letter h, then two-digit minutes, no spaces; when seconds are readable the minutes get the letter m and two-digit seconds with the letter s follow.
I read 6h52
